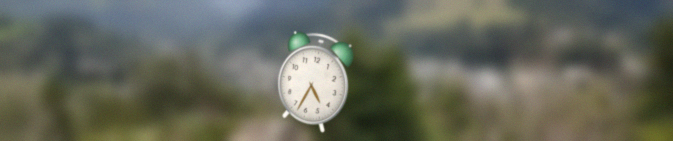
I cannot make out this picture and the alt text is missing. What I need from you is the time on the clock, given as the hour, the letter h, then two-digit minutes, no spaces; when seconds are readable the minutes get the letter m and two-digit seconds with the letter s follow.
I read 4h33
